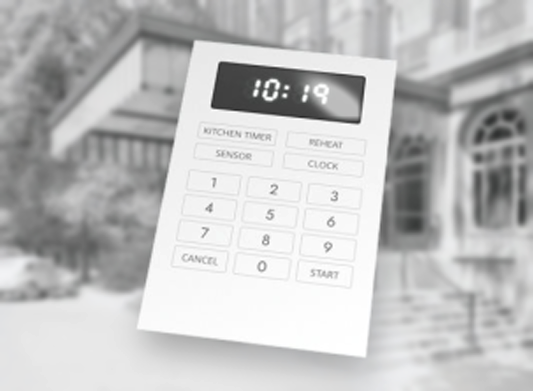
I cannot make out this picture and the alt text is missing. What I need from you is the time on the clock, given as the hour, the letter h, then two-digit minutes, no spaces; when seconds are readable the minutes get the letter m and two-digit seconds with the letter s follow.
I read 10h19
